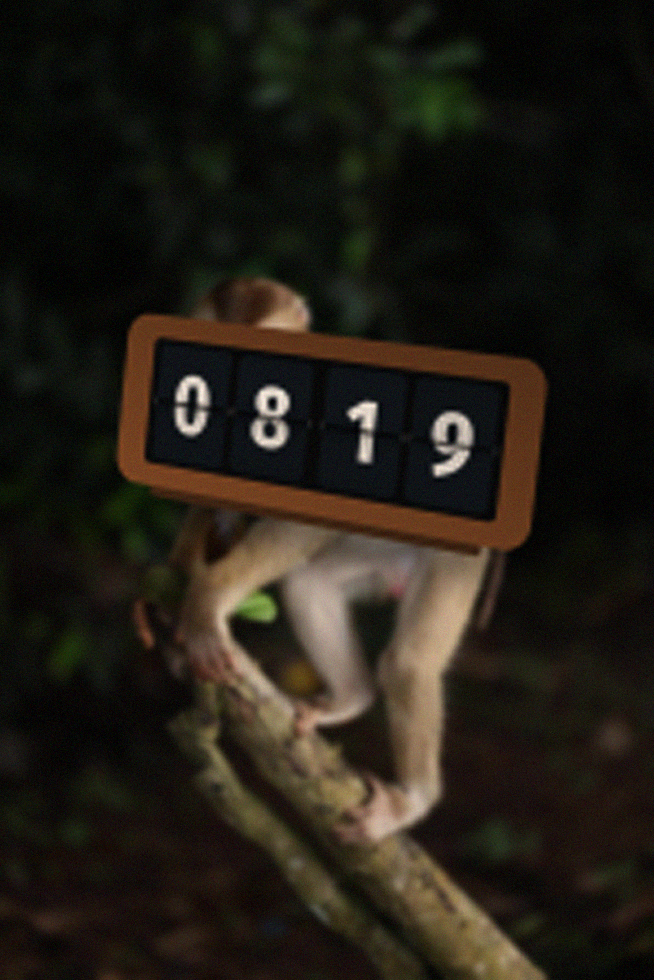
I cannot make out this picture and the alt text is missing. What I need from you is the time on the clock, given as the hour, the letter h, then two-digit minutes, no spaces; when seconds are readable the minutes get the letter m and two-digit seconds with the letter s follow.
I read 8h19
